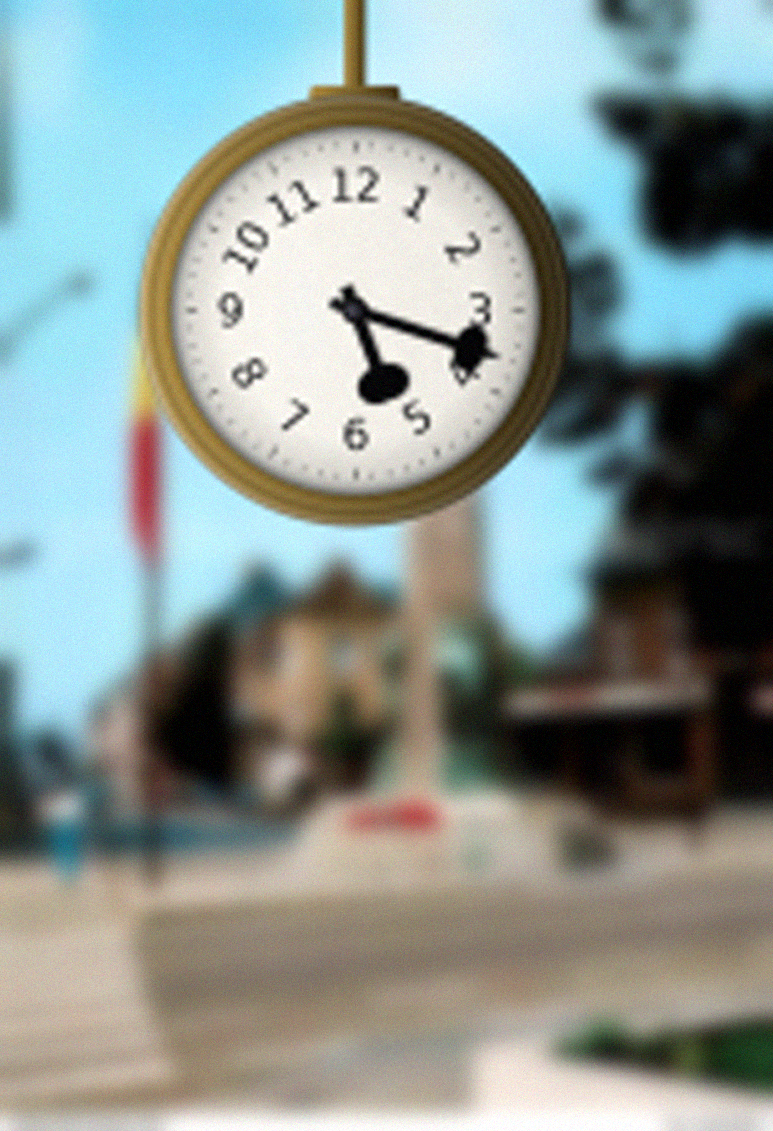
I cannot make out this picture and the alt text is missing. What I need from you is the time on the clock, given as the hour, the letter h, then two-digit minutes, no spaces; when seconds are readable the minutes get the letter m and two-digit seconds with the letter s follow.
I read 5h18
